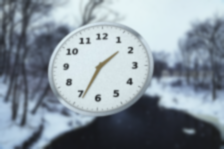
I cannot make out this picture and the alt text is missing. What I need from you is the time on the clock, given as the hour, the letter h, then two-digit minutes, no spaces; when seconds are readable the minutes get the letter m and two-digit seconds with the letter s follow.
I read 1h34
